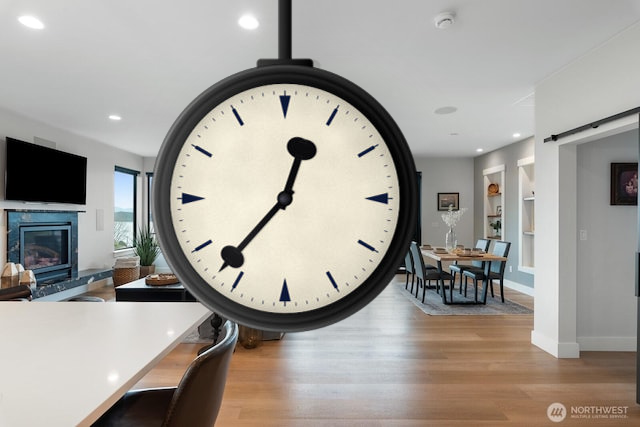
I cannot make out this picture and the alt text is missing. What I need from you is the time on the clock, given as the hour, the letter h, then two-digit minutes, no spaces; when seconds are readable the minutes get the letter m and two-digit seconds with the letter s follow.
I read 12h37
